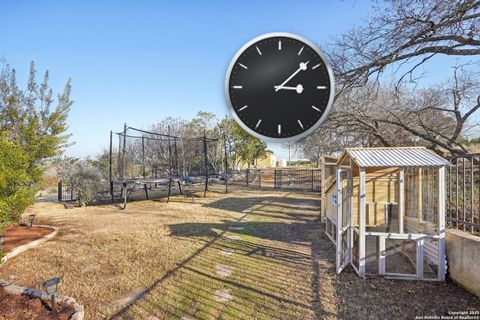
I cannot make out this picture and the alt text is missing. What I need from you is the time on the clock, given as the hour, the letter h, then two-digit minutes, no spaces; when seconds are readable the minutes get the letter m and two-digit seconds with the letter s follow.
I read 3h08
